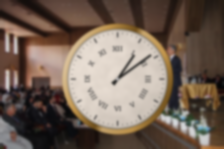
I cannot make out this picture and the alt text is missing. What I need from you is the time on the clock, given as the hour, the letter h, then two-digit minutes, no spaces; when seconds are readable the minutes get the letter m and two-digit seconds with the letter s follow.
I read 1h09
